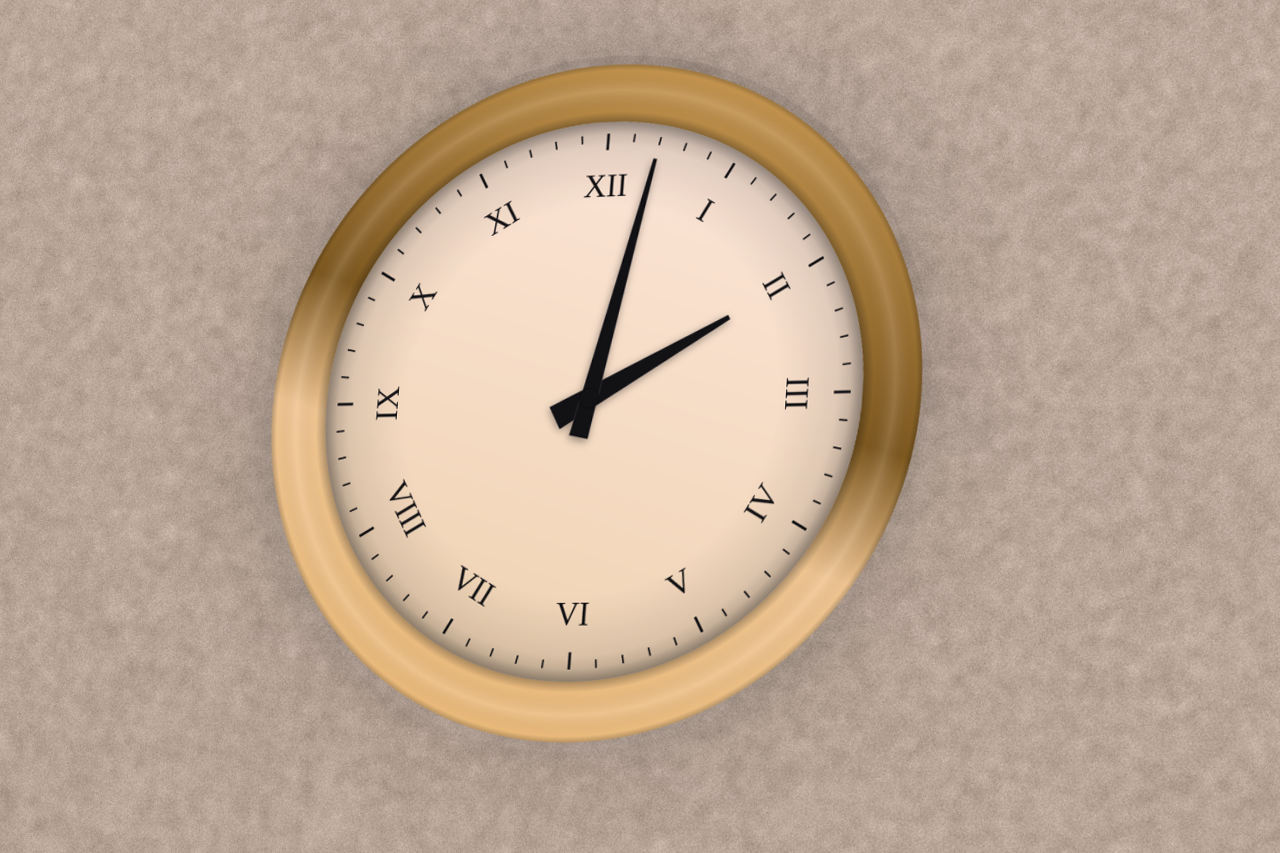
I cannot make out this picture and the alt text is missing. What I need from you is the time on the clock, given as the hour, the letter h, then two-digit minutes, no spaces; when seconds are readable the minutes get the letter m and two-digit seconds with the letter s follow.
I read 2h02
